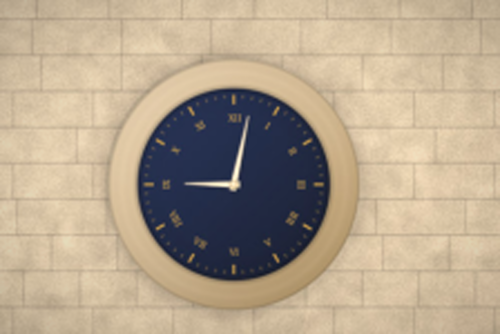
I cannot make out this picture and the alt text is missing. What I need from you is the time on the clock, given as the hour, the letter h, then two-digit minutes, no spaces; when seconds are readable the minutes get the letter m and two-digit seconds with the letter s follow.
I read 9h02
